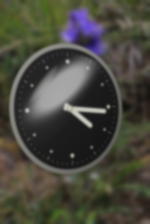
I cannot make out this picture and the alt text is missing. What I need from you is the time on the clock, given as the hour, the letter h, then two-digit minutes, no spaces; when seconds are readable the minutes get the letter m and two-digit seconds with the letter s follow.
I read 4h16
